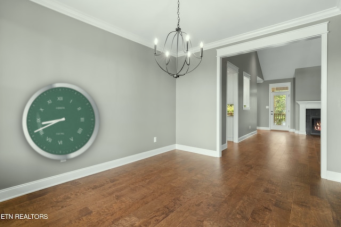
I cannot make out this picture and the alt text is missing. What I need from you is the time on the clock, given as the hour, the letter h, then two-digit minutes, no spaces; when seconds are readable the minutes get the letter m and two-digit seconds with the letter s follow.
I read 8h41
